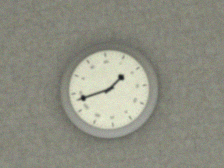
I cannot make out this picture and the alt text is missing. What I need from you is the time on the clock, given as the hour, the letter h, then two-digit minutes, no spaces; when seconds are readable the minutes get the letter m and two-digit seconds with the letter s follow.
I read 1h43
